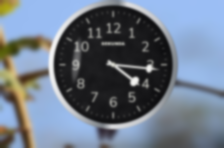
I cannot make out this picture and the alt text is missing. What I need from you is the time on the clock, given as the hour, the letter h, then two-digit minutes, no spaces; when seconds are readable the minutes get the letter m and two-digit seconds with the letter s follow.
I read 4h16
